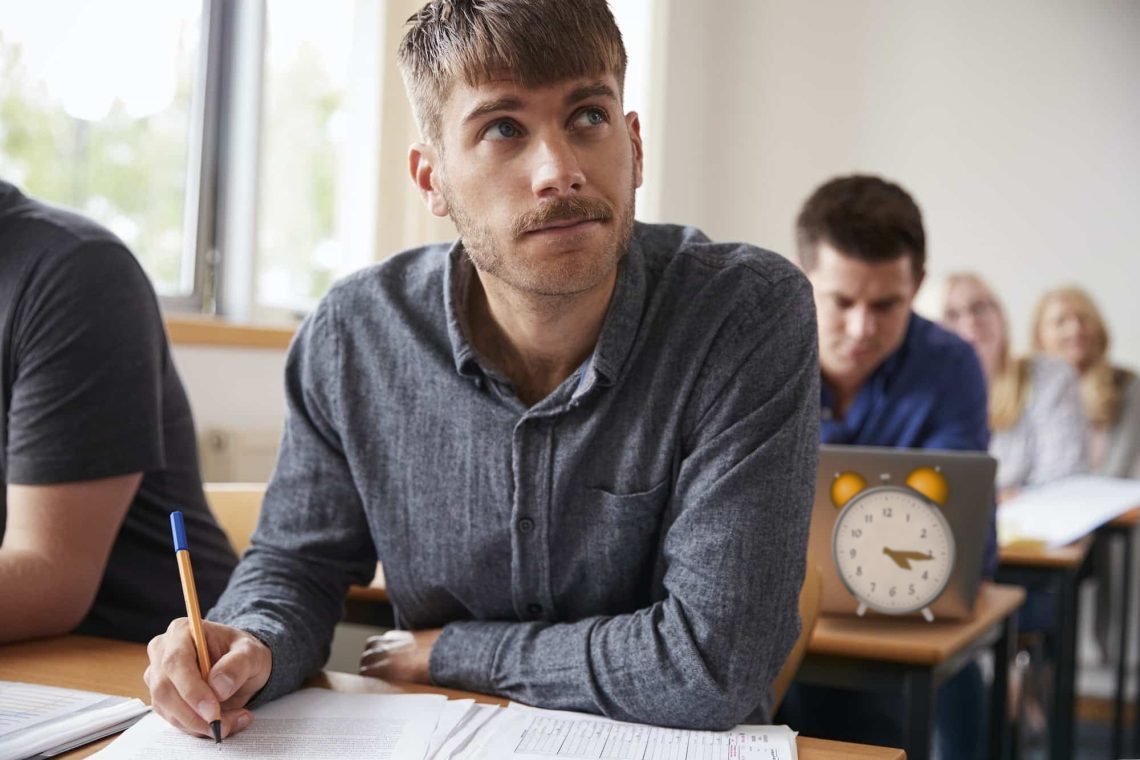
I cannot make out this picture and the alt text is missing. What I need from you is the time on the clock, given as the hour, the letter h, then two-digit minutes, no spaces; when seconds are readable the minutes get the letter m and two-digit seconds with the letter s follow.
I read 4h16
